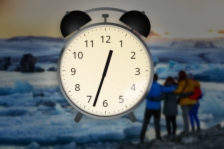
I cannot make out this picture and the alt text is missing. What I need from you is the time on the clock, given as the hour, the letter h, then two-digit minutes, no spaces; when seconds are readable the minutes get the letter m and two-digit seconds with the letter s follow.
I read 12h33
